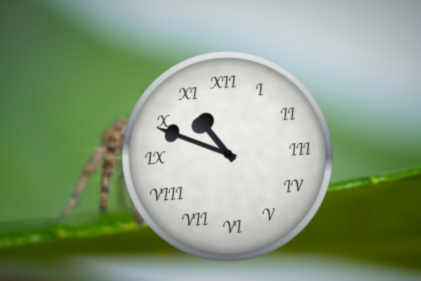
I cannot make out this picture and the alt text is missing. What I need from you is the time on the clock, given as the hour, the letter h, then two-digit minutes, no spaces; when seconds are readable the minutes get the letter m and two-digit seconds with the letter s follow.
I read 10h49
